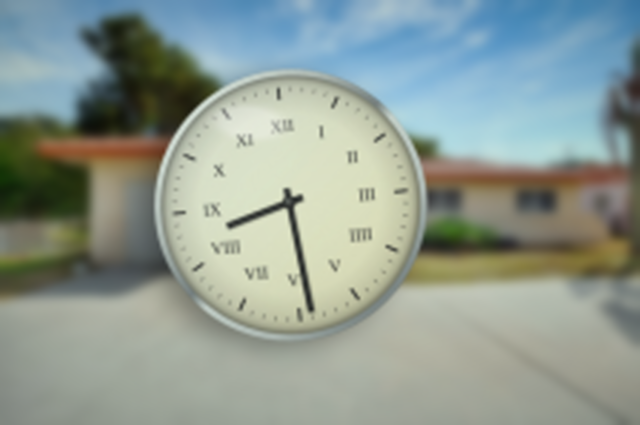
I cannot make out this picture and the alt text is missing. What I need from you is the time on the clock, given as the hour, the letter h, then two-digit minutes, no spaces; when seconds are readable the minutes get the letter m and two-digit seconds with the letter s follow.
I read 8h29
